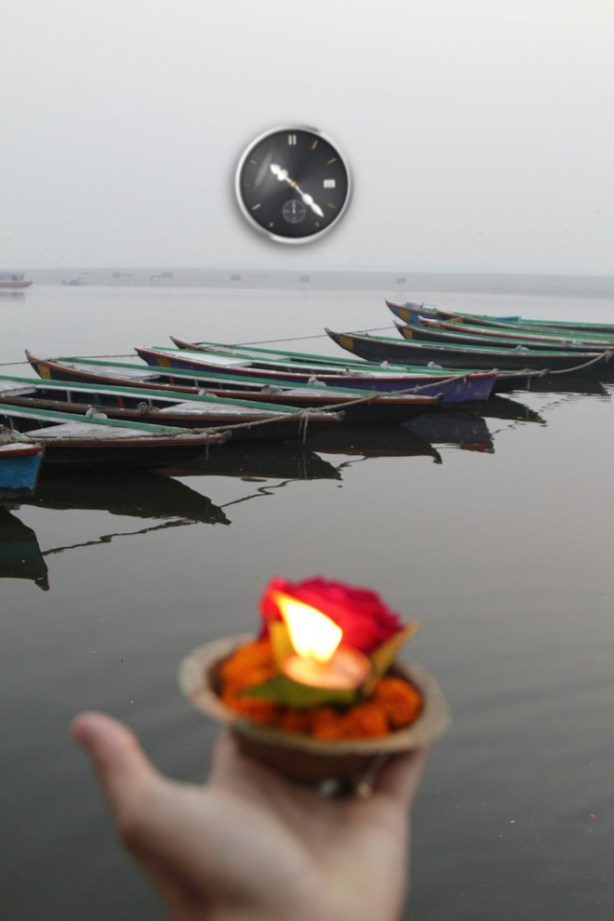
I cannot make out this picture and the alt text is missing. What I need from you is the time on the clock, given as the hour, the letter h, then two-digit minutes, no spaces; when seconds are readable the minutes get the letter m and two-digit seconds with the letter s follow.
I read 10h23
